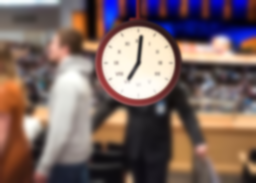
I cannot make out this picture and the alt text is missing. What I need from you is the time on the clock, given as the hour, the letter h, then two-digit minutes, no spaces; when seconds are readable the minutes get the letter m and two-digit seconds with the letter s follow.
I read 7h01
